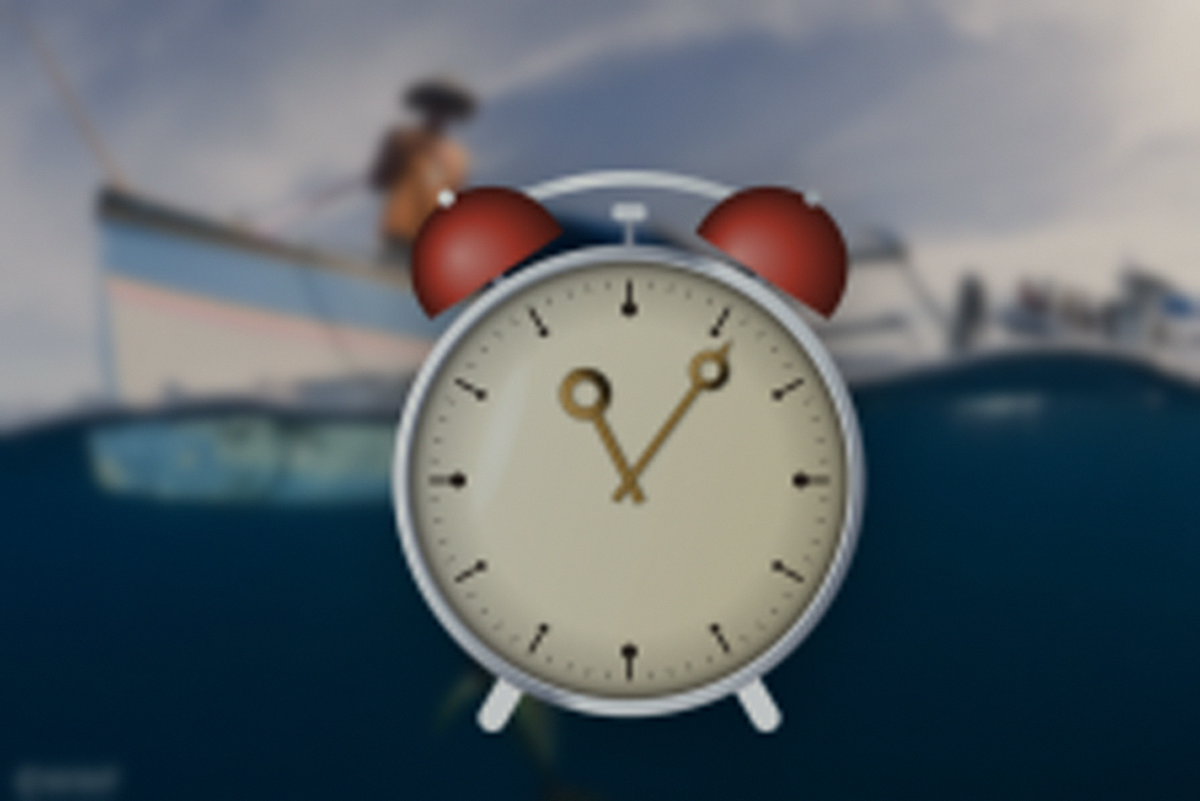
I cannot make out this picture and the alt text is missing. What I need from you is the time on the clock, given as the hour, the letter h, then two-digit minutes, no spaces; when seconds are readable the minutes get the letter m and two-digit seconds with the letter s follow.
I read 11h06
